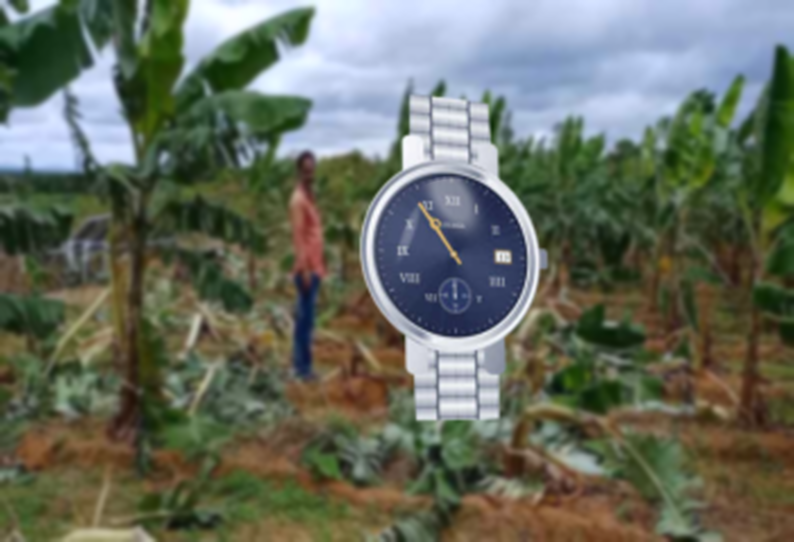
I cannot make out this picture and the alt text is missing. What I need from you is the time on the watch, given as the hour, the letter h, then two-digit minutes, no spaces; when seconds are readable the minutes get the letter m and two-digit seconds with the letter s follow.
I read 10h54
